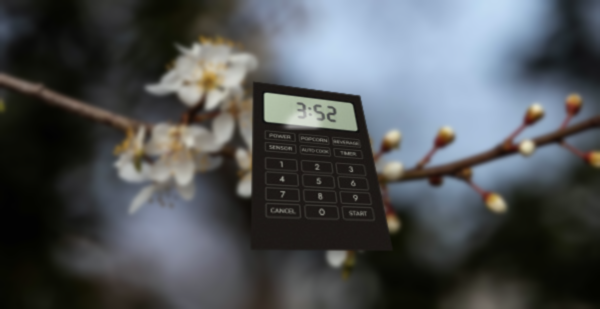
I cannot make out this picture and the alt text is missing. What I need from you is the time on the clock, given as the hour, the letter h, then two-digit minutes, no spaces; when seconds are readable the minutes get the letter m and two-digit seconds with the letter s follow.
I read 3h52
